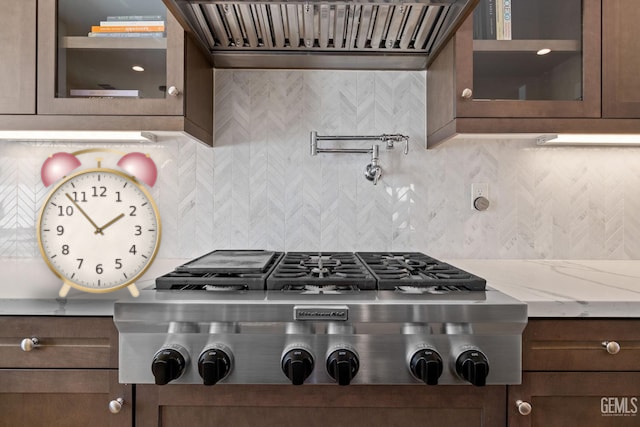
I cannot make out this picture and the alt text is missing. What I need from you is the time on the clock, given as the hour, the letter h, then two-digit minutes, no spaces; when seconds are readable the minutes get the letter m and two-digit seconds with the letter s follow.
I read 1h53
